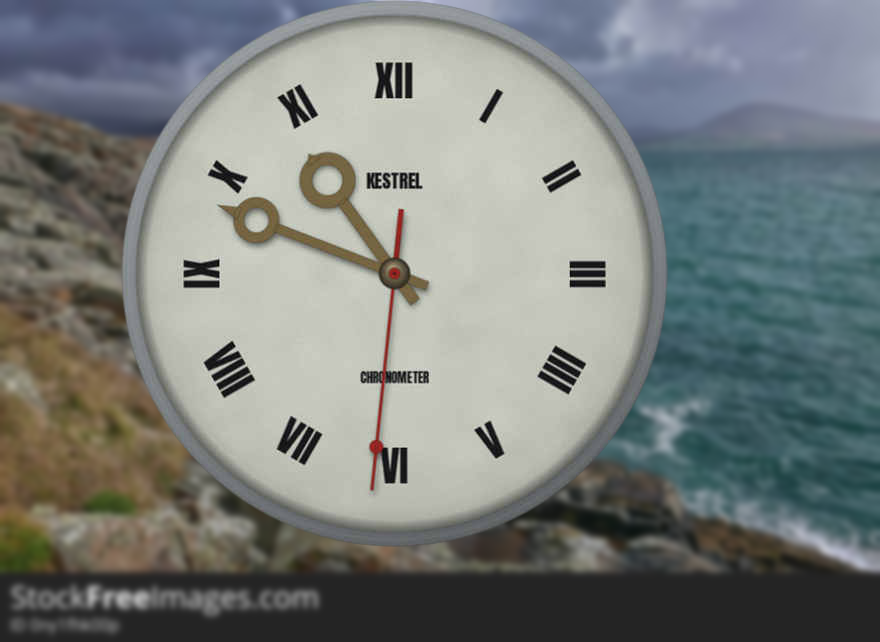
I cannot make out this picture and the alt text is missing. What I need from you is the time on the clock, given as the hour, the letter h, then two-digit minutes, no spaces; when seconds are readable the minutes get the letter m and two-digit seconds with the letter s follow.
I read 10h48m31s
